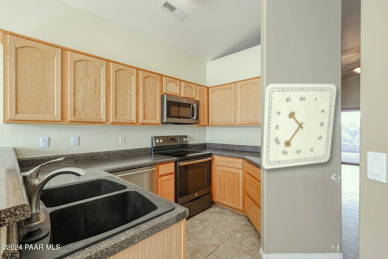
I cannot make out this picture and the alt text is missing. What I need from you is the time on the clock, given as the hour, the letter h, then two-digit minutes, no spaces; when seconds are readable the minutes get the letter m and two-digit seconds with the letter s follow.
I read 10h36
